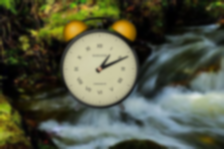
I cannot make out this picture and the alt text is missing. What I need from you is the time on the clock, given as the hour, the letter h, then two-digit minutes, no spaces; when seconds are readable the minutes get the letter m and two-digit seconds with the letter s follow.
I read 1h11
